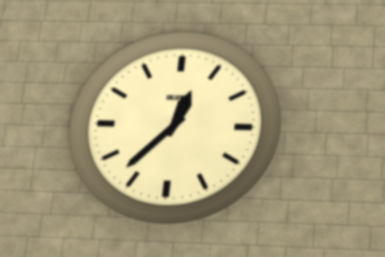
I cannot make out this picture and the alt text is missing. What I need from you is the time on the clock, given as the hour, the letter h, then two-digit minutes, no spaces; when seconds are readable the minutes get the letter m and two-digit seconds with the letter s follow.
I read 12h37
